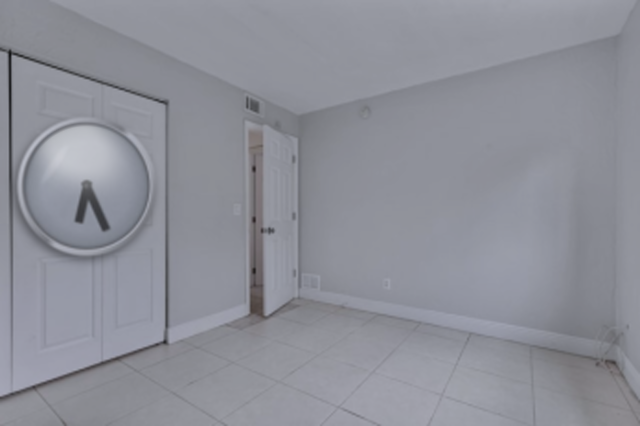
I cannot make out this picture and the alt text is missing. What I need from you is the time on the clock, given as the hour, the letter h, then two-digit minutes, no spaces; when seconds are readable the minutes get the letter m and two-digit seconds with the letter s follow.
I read 6h26
